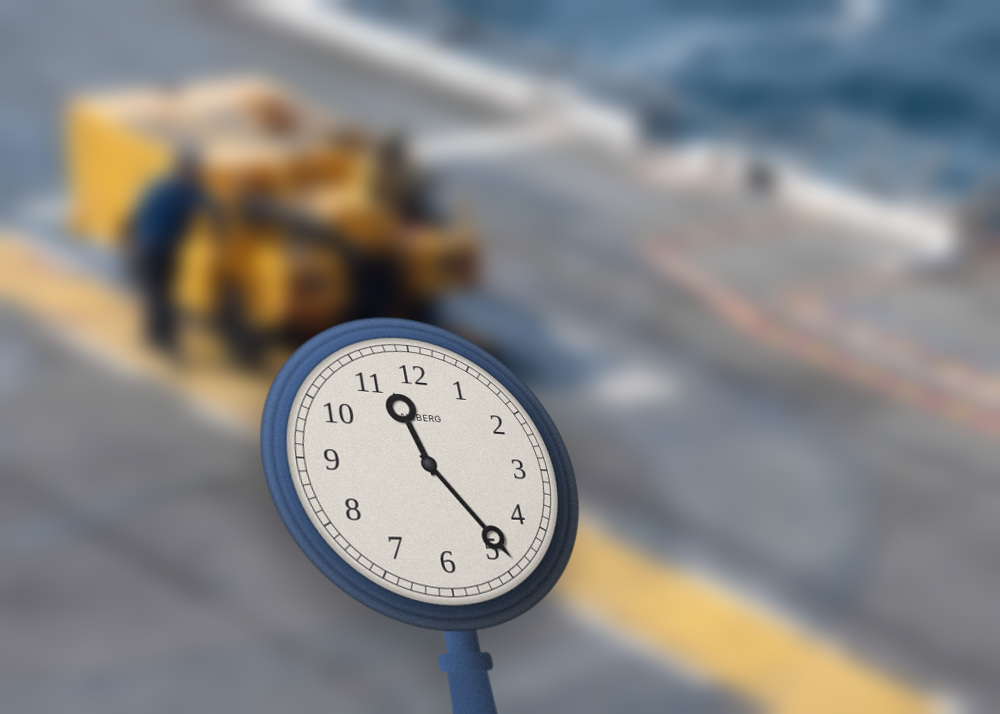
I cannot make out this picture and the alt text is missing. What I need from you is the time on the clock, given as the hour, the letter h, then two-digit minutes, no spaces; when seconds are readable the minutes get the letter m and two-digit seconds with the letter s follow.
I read 11h24
